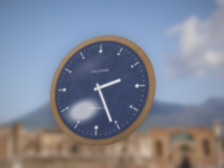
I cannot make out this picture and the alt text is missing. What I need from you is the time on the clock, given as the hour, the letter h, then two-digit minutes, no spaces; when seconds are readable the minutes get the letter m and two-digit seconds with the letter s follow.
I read 2h26
